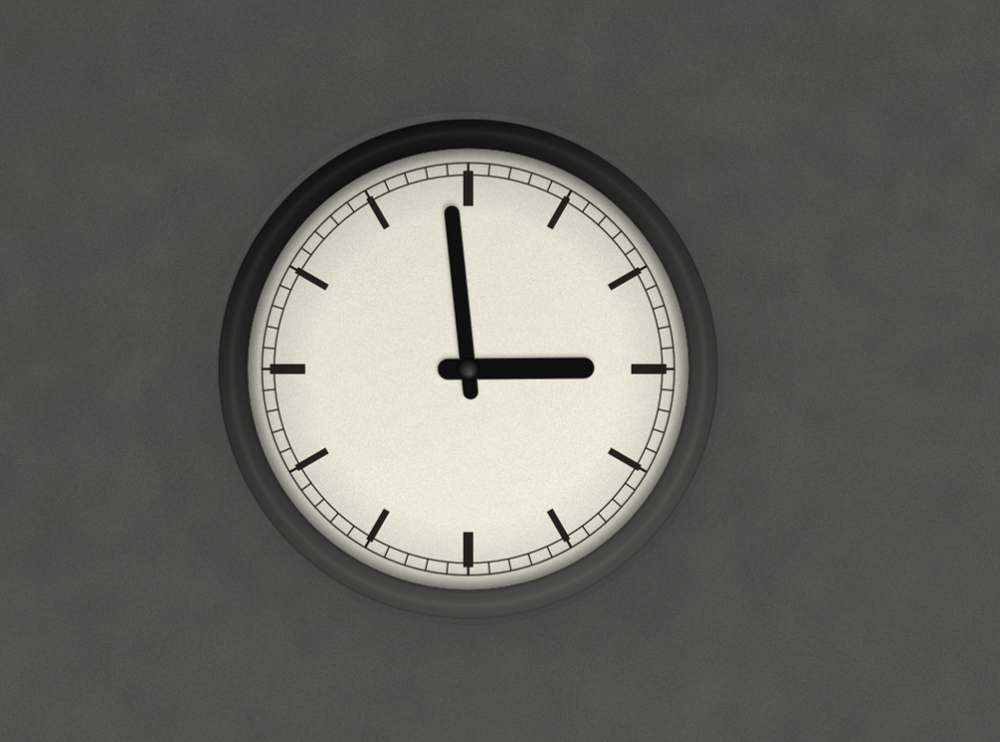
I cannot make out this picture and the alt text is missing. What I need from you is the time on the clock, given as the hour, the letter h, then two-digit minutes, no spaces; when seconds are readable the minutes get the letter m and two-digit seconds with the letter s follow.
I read 2h59
